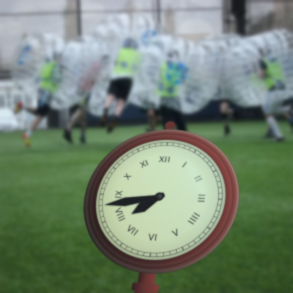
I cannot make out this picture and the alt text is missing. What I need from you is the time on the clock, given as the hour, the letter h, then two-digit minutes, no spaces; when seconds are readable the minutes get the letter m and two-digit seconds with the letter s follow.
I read 7h43
